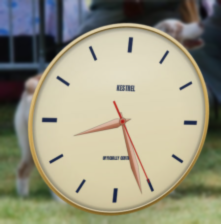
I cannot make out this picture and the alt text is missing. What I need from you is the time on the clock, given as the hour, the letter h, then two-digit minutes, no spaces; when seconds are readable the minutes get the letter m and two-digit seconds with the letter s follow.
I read 8h26m25s
